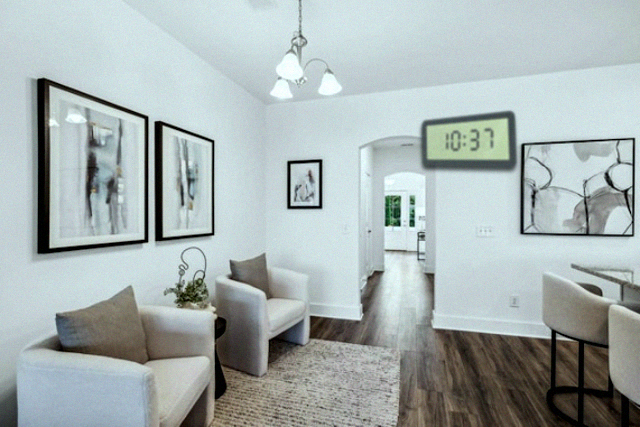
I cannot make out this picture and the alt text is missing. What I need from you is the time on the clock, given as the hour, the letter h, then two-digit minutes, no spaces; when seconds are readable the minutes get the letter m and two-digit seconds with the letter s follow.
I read 10h37
